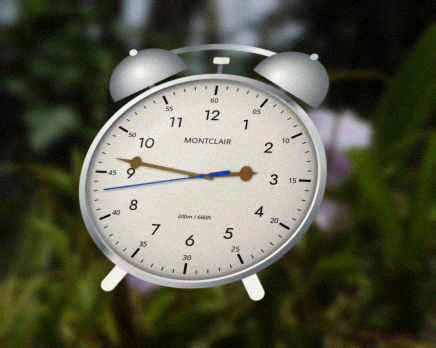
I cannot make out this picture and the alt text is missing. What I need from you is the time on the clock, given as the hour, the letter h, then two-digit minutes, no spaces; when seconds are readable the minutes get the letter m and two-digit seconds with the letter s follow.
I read 2h46m43s
